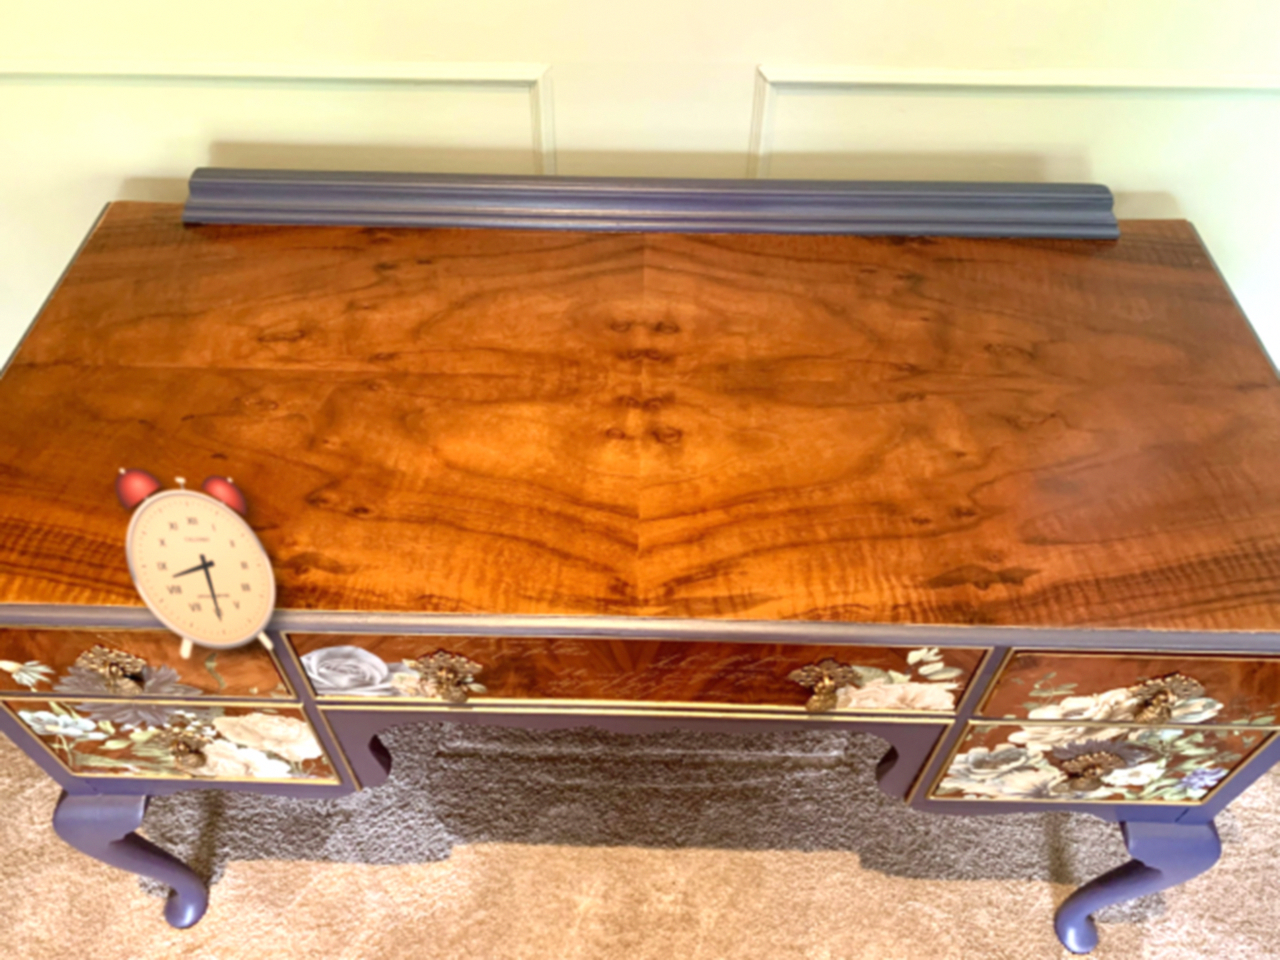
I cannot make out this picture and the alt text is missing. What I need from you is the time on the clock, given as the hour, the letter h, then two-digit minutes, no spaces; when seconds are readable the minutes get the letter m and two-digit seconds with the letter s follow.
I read 8h30
